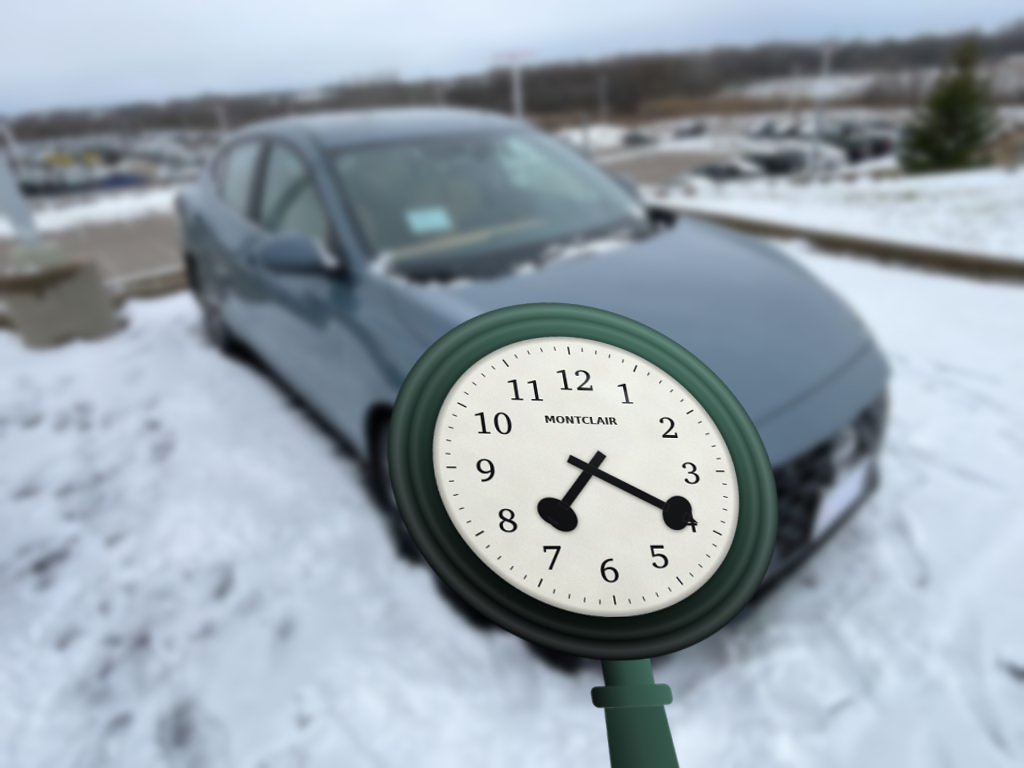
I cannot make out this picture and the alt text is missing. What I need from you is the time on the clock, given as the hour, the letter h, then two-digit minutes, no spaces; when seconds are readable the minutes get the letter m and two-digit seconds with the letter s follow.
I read 7h20
